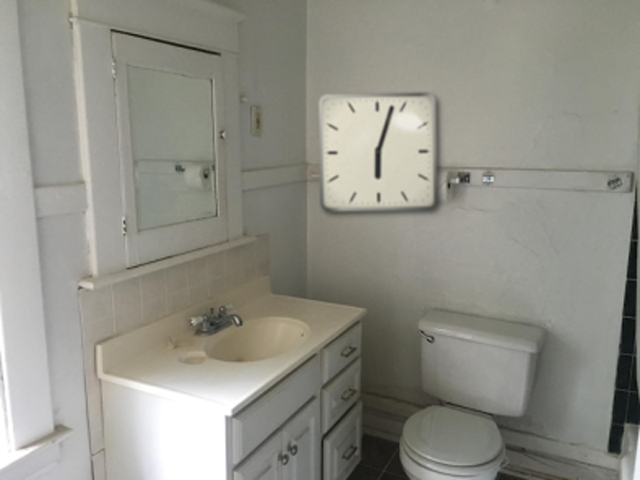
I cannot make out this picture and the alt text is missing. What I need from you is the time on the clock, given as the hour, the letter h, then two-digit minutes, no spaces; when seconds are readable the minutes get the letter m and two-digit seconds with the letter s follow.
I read 6h03
